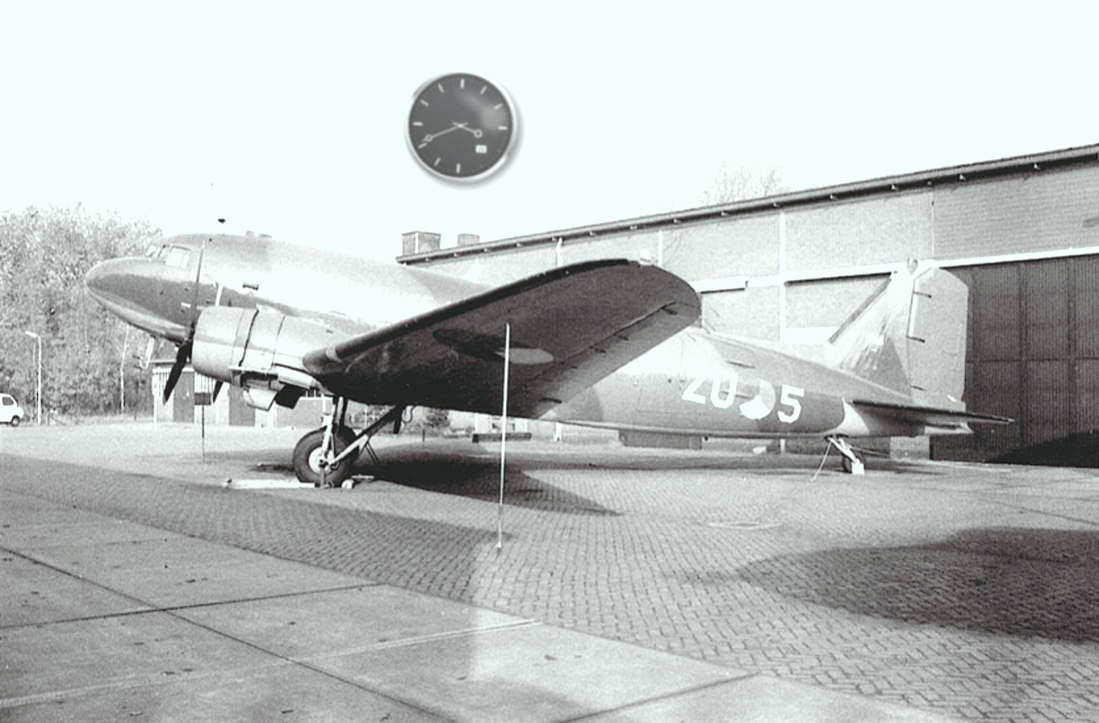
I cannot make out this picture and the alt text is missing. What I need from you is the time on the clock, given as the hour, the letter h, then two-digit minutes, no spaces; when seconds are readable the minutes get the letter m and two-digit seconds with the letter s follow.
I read 3h41
